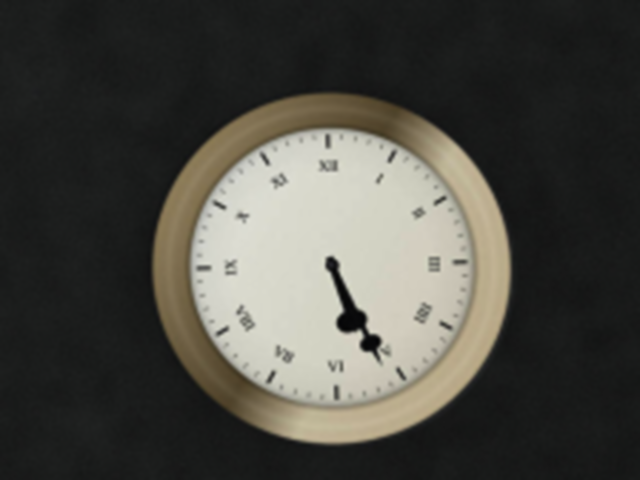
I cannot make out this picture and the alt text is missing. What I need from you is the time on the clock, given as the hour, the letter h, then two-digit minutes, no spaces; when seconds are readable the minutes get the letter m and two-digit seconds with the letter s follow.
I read 5h26
